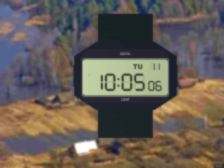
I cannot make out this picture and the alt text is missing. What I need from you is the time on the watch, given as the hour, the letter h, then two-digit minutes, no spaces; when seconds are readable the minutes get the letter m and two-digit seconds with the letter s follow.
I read 10h05m06s
